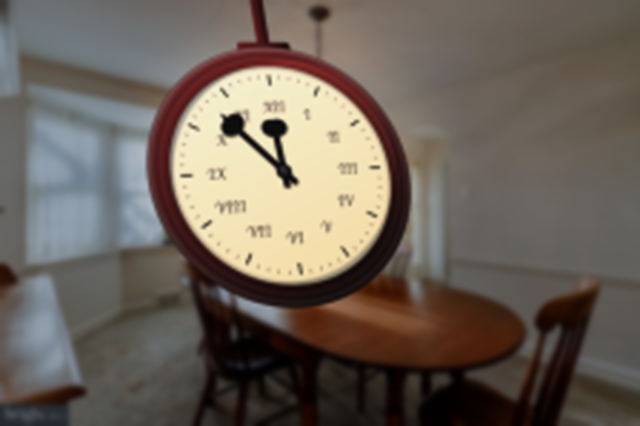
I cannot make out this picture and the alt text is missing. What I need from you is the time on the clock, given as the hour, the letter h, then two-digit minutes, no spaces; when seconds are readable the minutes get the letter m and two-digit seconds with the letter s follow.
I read 11h53
